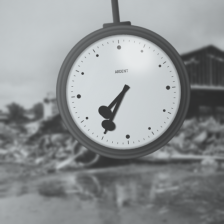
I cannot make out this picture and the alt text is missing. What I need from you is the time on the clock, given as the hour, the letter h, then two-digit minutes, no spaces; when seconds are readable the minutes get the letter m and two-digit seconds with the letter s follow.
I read 7h35
